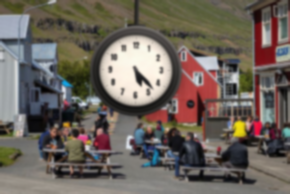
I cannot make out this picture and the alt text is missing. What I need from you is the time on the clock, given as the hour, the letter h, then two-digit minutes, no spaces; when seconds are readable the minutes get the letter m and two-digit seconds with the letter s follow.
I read 5h23
